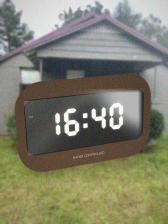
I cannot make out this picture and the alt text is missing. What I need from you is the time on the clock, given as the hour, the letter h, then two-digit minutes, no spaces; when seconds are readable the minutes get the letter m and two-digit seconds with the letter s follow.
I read 16h40
